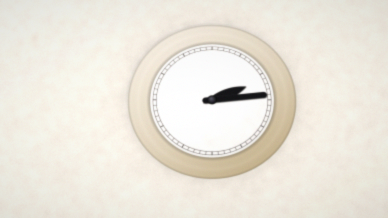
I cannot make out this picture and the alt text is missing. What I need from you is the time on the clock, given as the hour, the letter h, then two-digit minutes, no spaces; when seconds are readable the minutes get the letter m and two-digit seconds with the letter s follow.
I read 2h14
